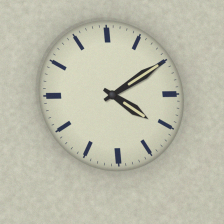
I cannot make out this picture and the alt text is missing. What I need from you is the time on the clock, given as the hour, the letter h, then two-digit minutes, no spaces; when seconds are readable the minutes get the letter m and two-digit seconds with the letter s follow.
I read 4h10
